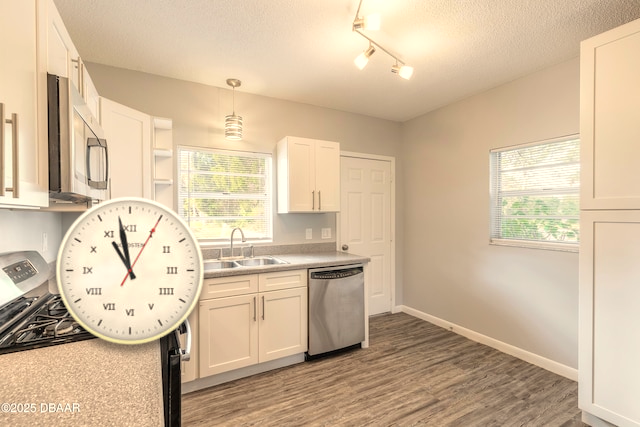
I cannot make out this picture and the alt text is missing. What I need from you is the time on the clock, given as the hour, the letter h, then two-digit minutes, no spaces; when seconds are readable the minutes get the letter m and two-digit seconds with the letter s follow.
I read 10h58m05s
